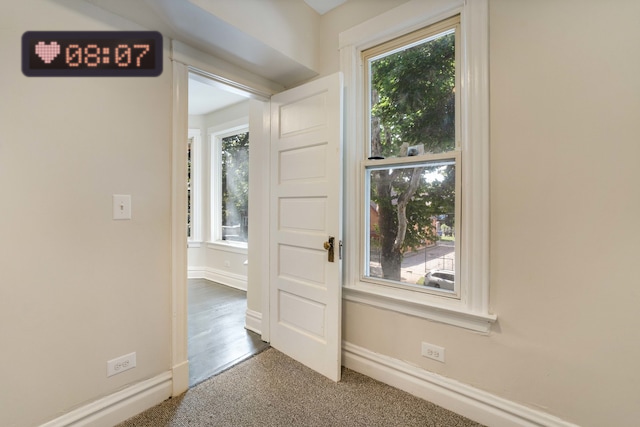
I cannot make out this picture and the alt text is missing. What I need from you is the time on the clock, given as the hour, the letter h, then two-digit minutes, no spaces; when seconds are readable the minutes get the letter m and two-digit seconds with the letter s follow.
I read 8h07
